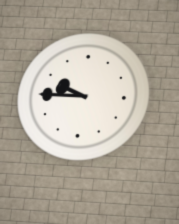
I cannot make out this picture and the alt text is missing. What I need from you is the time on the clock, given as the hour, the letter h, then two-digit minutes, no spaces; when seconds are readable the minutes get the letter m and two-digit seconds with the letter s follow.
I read 9h45
